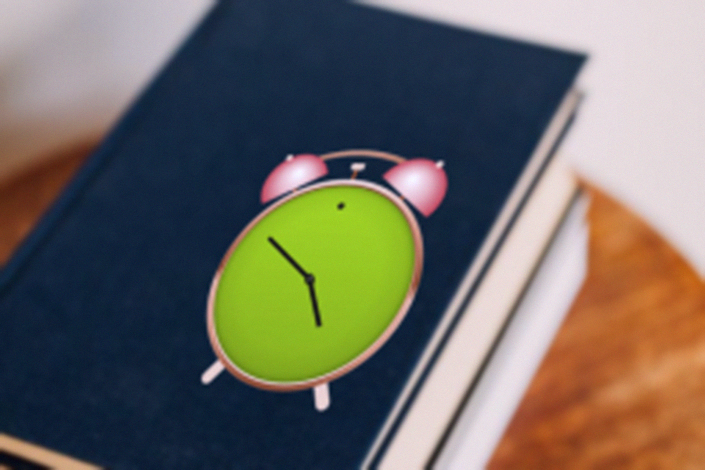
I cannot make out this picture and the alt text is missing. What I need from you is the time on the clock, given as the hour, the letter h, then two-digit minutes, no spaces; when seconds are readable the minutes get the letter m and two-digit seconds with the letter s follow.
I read 4h50
